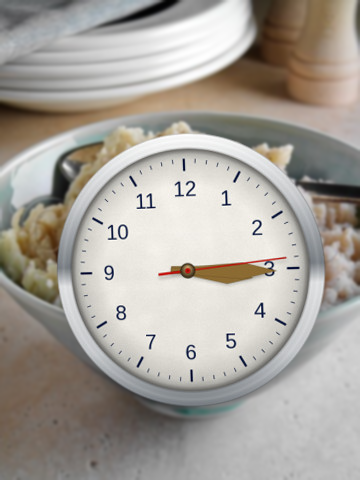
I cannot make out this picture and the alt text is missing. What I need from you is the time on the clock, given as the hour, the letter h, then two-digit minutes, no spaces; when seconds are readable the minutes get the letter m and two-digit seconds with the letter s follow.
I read 3h15m14s
